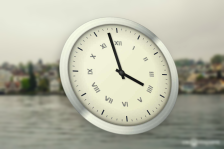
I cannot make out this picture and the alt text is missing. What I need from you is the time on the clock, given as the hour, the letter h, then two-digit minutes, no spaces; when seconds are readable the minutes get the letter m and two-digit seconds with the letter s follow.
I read 3h58
